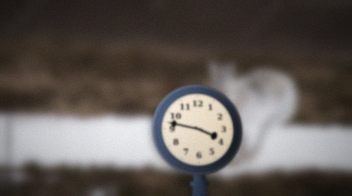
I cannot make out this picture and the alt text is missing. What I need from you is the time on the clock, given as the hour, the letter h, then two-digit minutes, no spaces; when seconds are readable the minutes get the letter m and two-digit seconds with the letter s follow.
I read 3h47
